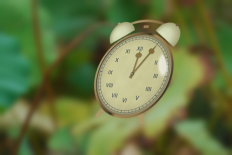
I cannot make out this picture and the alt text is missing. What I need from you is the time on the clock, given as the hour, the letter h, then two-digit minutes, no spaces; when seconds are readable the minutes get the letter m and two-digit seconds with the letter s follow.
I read 12h05
